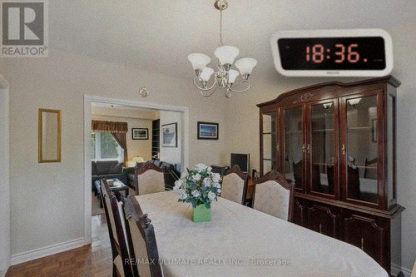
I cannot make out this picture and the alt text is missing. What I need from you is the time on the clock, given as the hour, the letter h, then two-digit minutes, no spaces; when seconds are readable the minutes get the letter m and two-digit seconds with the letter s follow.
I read 18h36
